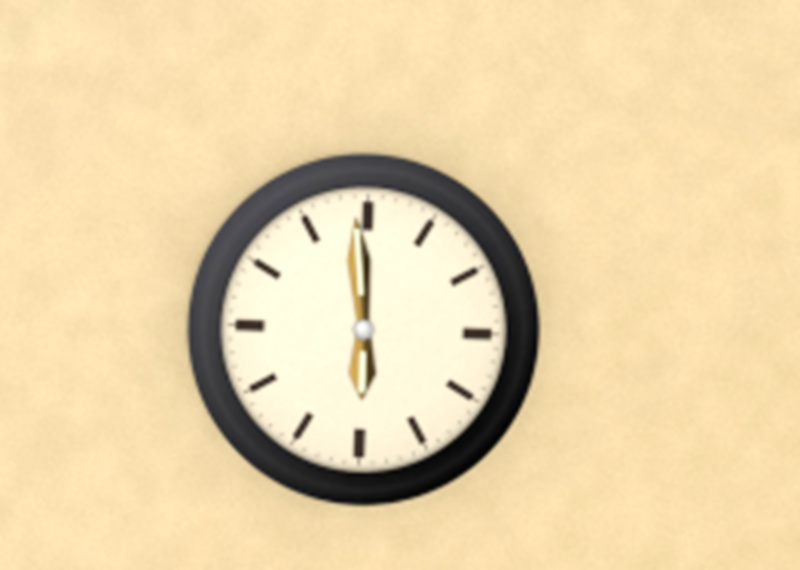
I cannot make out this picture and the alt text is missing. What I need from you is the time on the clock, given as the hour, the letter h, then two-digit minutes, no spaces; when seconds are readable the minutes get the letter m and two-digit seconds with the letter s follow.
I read 5h59
